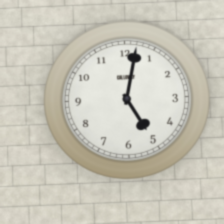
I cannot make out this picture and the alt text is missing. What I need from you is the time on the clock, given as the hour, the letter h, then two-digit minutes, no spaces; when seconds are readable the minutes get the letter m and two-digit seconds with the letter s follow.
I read 5h02
